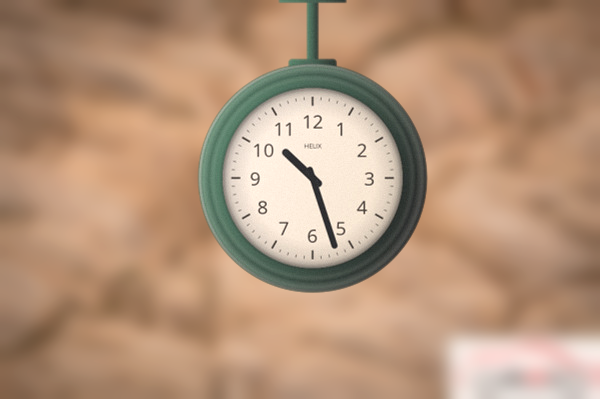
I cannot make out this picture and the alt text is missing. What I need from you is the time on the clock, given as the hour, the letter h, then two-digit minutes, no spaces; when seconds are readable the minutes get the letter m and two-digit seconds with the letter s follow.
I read 10h27
